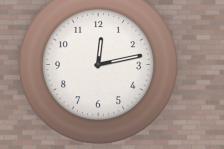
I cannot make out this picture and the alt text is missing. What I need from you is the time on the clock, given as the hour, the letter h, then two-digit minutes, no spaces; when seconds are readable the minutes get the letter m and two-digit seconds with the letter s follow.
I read 12h13
